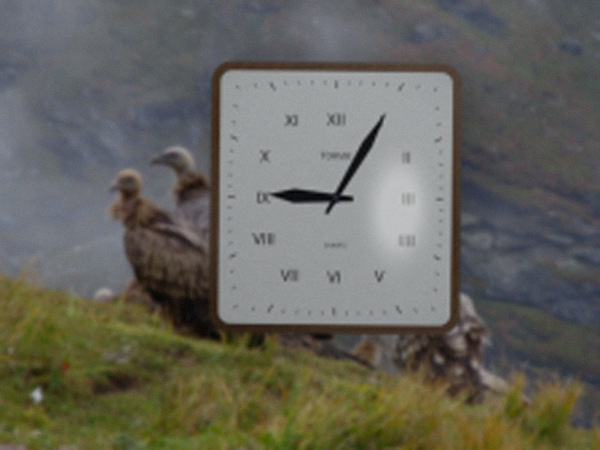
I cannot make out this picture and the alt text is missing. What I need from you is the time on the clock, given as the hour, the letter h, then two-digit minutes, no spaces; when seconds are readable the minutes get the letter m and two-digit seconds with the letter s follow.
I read 9h05
